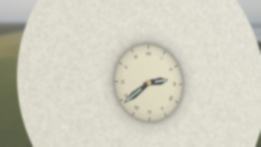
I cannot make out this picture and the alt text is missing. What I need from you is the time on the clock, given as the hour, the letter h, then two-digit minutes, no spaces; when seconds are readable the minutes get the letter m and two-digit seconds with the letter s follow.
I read 2h39
